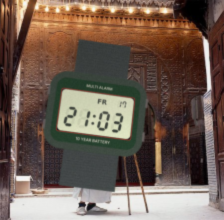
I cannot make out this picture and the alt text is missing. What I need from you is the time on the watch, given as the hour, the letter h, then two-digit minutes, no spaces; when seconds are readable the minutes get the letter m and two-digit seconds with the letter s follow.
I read 21h03
